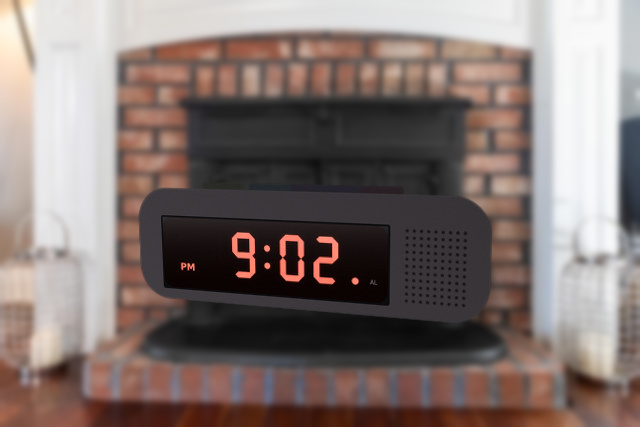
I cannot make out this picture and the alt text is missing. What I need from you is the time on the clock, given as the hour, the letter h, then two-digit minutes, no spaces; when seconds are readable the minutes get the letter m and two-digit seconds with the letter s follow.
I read 9h02
